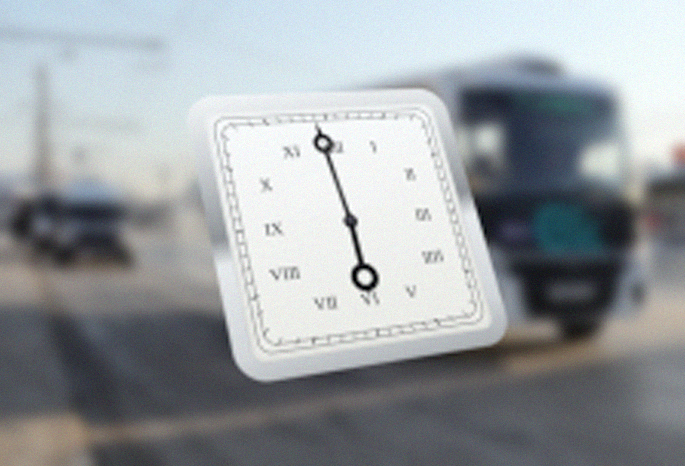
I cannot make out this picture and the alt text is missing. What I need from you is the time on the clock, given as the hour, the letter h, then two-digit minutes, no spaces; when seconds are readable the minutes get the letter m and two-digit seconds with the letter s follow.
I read 5h59
